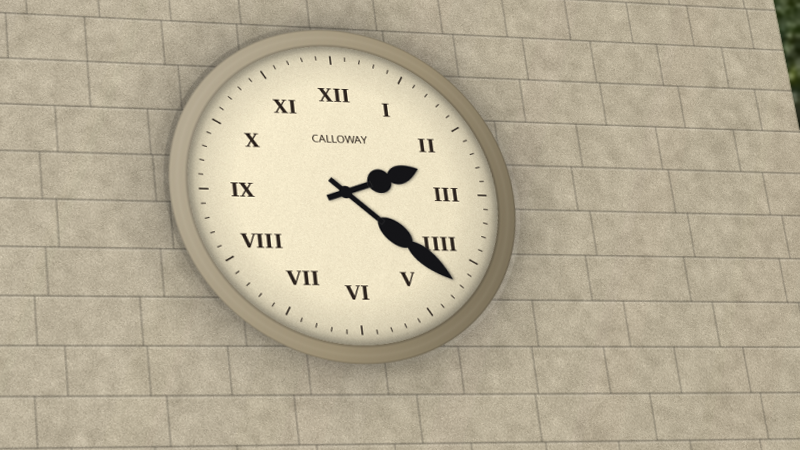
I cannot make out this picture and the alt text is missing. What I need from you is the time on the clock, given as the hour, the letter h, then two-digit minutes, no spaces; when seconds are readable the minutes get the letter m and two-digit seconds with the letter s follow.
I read 2h22
